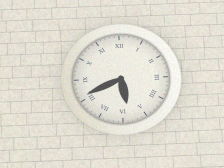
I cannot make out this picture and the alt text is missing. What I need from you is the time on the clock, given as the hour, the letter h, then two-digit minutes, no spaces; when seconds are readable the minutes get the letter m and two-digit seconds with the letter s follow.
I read 5h41
